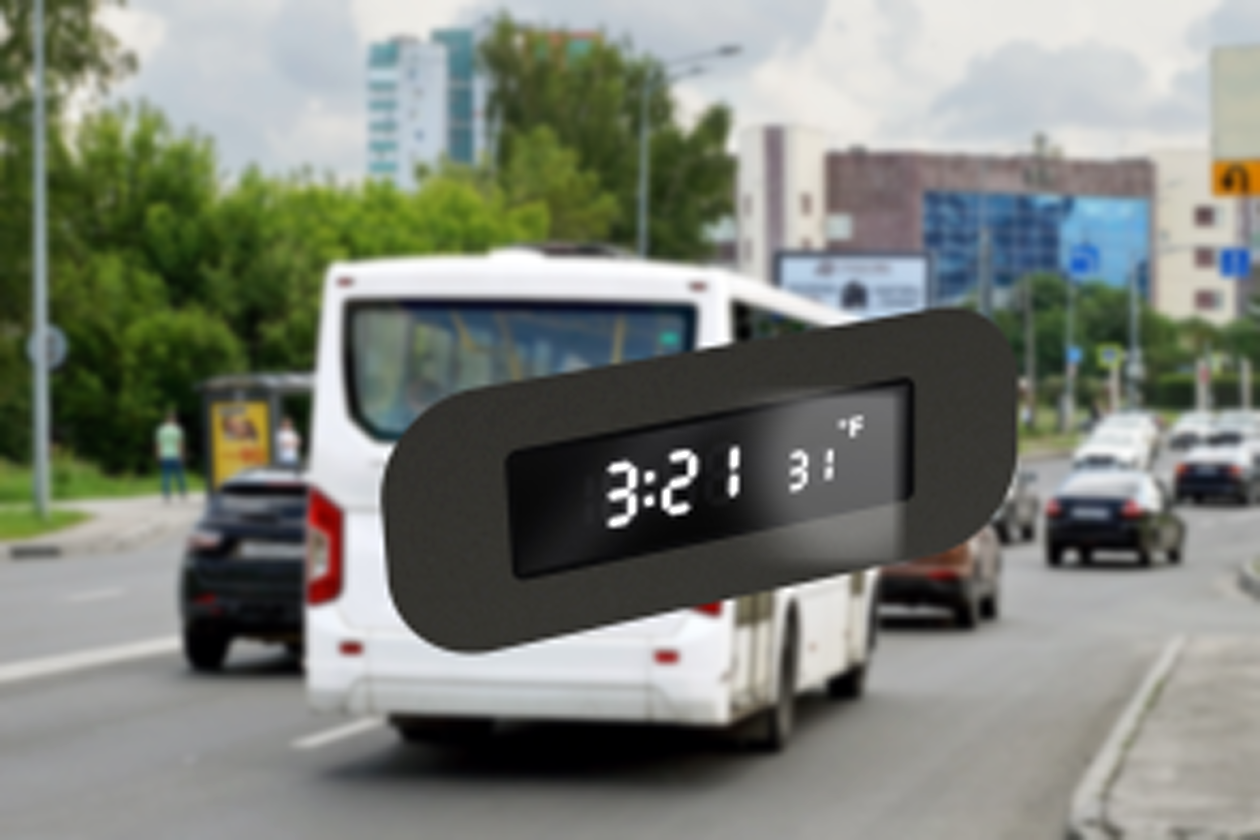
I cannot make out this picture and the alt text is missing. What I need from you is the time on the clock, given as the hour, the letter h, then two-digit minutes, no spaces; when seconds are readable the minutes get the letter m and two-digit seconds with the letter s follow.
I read 3h21
